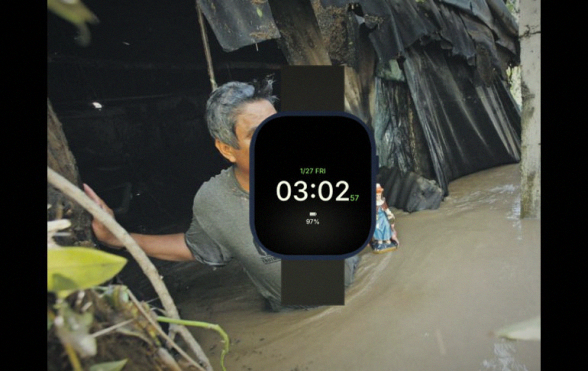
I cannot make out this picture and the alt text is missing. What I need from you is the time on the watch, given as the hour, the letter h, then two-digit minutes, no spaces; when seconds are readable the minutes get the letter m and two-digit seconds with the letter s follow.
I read 3h02m57s
